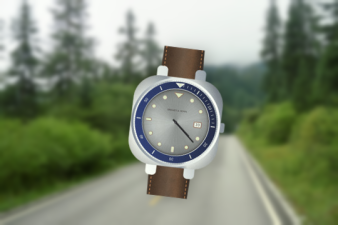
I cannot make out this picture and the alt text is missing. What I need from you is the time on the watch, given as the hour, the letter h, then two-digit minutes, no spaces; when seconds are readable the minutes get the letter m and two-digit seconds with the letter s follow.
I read 4h22
